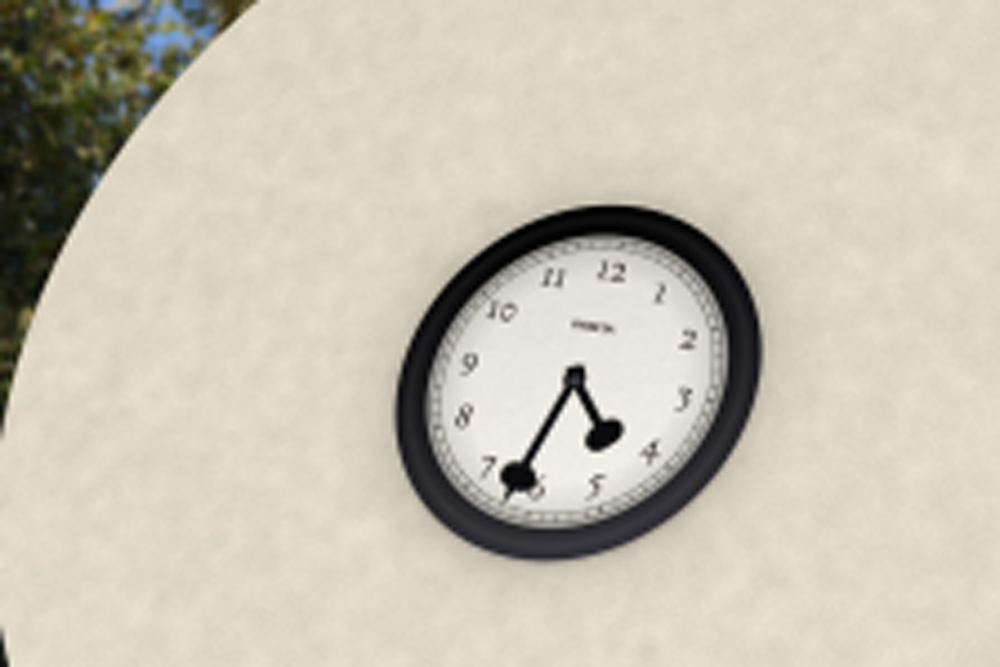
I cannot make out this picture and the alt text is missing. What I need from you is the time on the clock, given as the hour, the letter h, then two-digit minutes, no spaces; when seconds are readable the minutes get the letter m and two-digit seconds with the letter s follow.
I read 4h32
